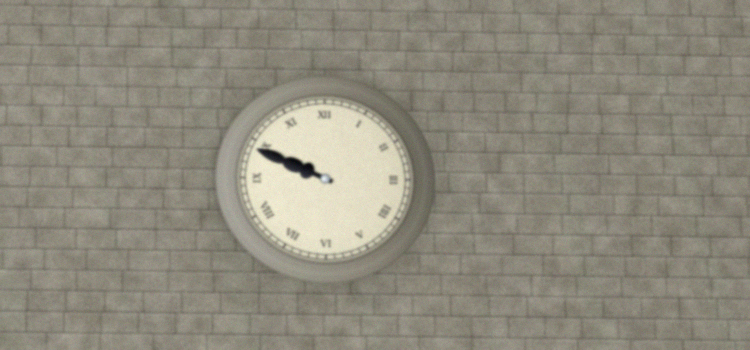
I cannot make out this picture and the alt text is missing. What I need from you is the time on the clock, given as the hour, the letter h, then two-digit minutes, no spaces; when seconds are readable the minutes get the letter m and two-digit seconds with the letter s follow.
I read 9h49
